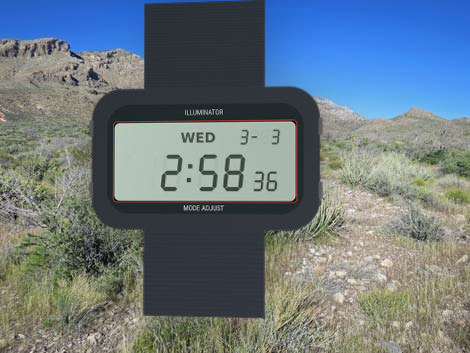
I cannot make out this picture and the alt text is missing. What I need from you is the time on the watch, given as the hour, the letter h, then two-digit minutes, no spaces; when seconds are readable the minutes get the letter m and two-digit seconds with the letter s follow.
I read 2h58m36s
